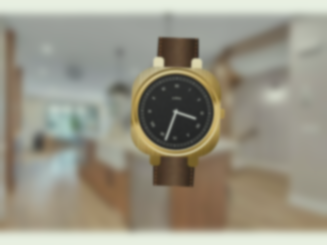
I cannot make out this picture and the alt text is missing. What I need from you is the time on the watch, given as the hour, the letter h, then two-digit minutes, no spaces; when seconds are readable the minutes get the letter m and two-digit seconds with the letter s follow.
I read 3h33
